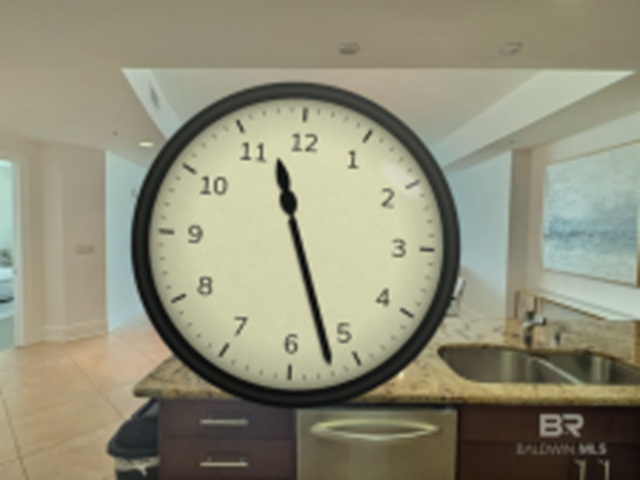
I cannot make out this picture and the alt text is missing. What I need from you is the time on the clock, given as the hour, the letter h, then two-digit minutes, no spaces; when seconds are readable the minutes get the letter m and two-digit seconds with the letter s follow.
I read 11h27
